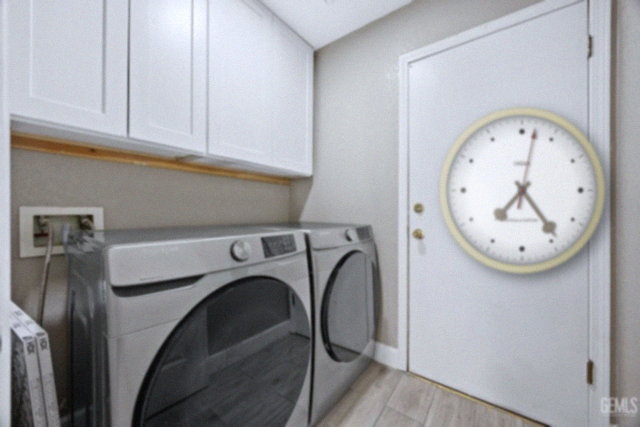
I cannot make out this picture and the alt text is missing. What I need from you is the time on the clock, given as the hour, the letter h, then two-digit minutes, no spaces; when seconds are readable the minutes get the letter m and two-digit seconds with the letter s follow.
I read 7h24m02s
